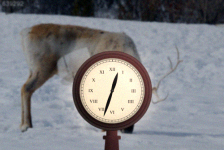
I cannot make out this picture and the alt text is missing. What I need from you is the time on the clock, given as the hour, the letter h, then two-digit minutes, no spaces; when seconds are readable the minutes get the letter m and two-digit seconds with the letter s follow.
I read 12h33
